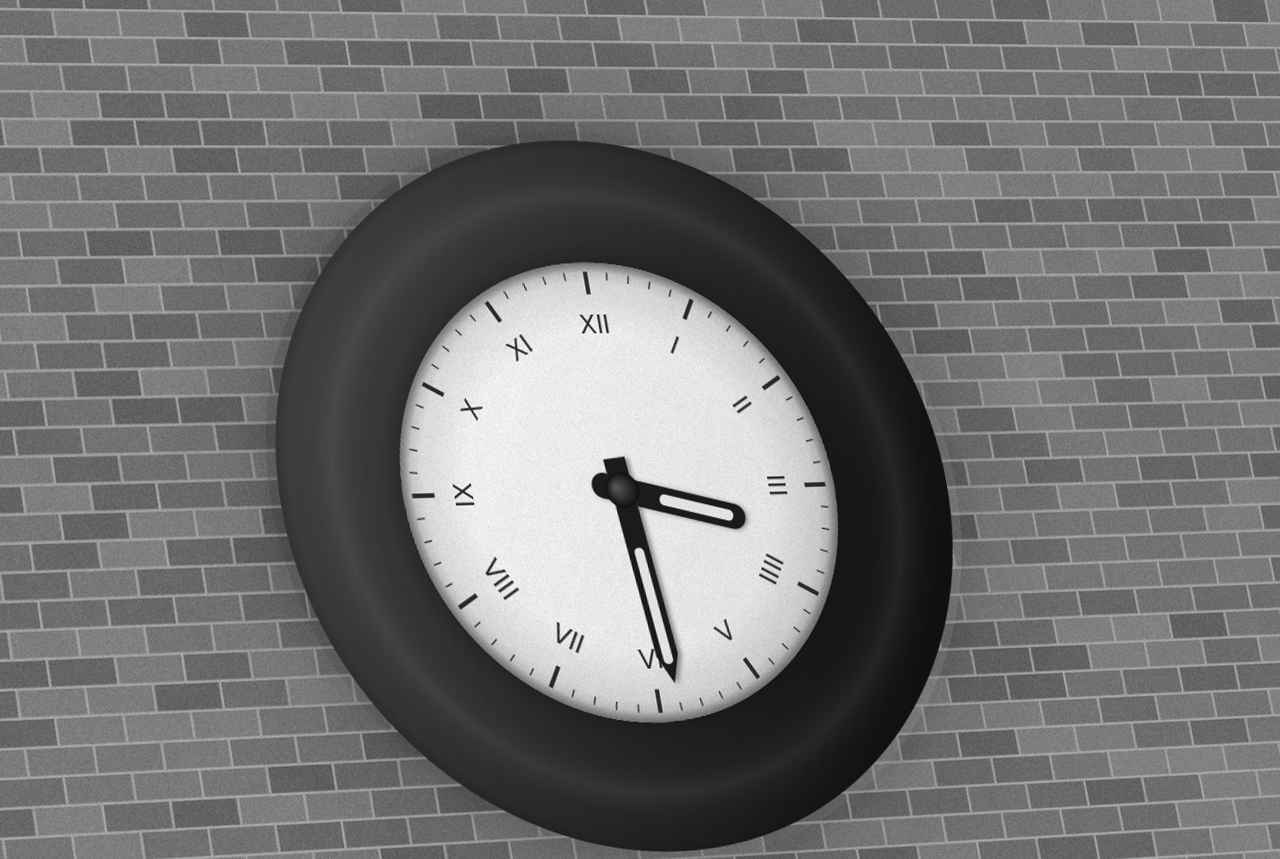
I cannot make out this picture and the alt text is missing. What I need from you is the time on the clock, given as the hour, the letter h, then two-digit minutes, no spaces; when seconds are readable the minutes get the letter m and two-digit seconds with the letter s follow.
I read 3h29
